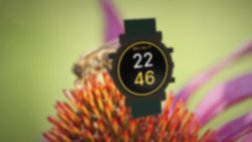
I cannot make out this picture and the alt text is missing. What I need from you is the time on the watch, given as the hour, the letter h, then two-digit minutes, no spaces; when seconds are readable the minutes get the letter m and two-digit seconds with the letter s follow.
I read 22h46
